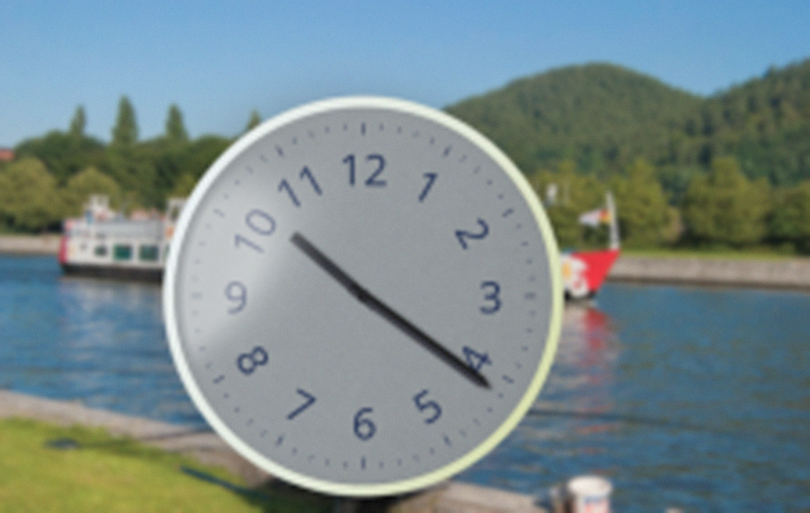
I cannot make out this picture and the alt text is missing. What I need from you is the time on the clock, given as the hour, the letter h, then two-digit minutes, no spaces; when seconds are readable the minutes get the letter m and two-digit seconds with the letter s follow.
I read 10h21
